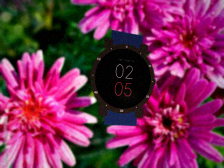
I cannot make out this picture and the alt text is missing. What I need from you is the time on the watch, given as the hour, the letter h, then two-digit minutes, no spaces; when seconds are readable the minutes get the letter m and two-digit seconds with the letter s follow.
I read 2h05
